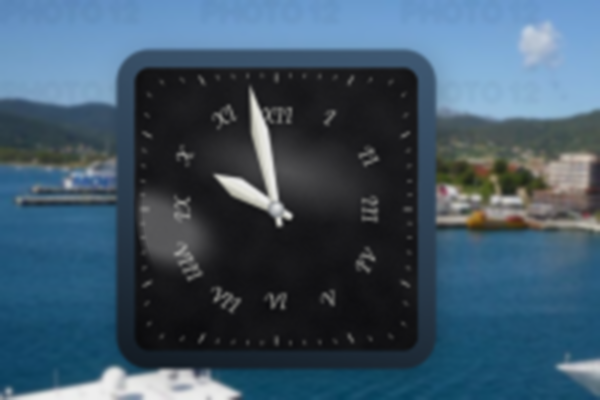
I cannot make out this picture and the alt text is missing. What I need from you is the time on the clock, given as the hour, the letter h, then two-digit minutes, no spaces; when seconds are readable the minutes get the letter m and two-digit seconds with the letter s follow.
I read 9h58
